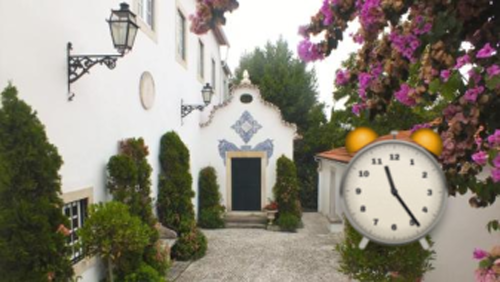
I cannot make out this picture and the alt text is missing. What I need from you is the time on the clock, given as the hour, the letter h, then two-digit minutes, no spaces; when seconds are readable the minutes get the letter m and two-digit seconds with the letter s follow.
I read 11h24
